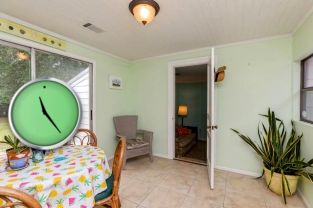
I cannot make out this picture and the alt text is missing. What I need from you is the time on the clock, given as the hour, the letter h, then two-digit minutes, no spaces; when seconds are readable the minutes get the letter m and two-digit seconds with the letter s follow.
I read 11h24
